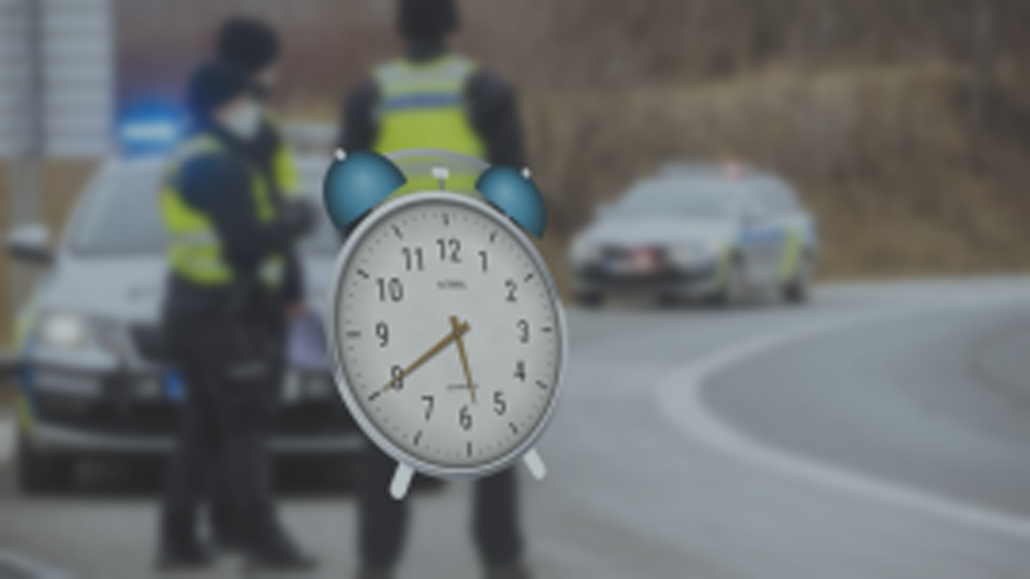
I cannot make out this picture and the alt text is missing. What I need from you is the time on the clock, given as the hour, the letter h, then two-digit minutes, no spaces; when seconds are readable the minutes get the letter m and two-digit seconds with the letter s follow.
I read 5h40
